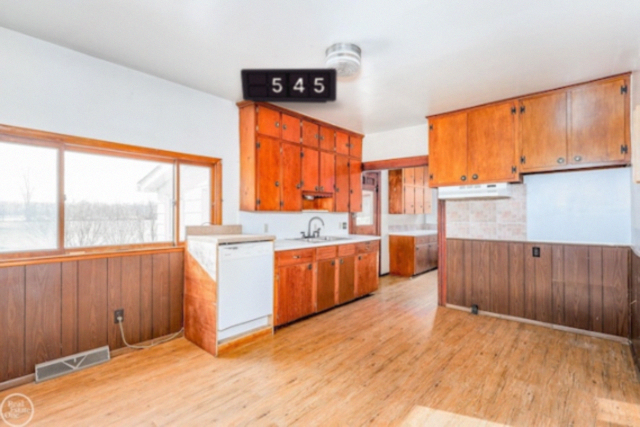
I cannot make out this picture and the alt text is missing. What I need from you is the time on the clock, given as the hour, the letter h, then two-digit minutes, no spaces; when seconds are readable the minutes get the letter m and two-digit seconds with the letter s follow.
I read 5h45
